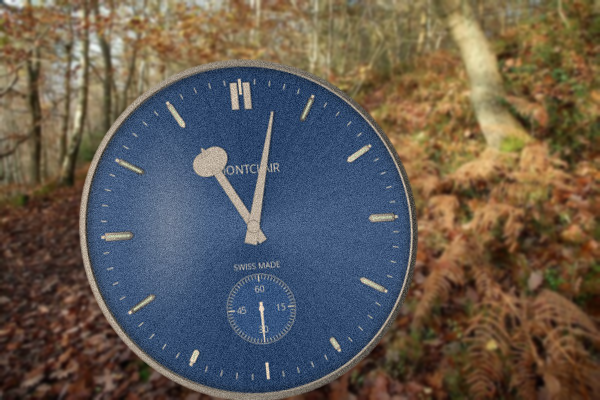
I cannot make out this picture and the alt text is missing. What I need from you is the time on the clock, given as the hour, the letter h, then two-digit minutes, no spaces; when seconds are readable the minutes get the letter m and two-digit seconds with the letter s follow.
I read 11h02m30s
